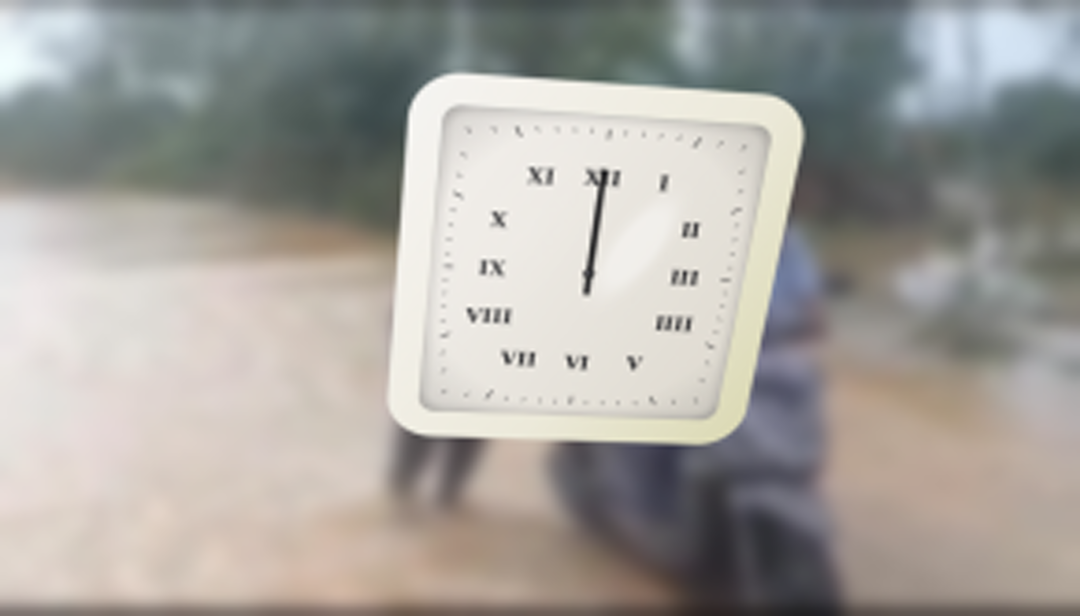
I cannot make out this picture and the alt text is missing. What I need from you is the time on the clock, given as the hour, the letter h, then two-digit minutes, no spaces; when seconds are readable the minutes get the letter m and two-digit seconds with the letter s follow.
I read 12h00
